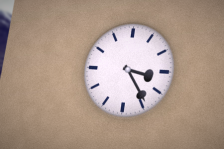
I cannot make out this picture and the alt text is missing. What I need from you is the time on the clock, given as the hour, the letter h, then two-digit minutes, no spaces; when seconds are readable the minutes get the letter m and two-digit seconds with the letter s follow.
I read 3h24
